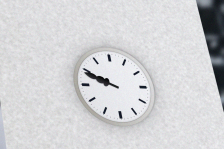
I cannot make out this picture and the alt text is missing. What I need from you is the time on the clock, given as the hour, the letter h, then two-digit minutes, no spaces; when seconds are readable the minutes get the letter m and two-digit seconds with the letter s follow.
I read 9h49
